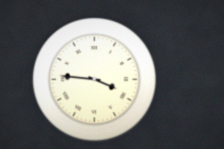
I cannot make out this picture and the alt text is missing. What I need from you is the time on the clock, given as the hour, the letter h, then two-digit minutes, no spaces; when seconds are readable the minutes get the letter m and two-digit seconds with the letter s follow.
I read 3h46
